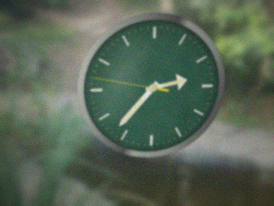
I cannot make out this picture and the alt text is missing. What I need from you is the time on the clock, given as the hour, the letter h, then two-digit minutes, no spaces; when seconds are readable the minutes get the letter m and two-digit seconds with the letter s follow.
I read 2h36m47s
